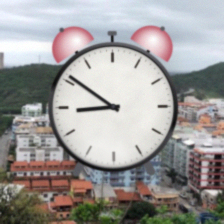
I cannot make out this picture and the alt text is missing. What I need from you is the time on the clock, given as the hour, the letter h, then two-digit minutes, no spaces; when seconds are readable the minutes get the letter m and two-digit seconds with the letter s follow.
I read 8h51
